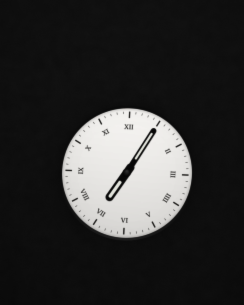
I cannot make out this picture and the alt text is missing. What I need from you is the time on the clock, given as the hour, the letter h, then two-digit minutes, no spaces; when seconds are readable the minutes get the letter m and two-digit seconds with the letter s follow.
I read 7h05
